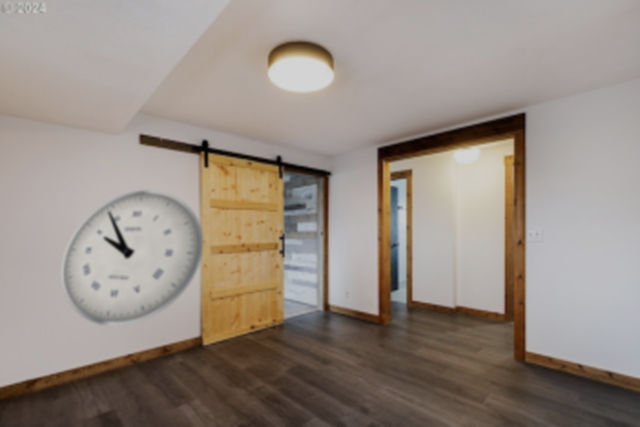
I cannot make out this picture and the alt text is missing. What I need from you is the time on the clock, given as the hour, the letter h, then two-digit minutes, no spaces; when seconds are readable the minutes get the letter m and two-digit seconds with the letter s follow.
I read 9h54
